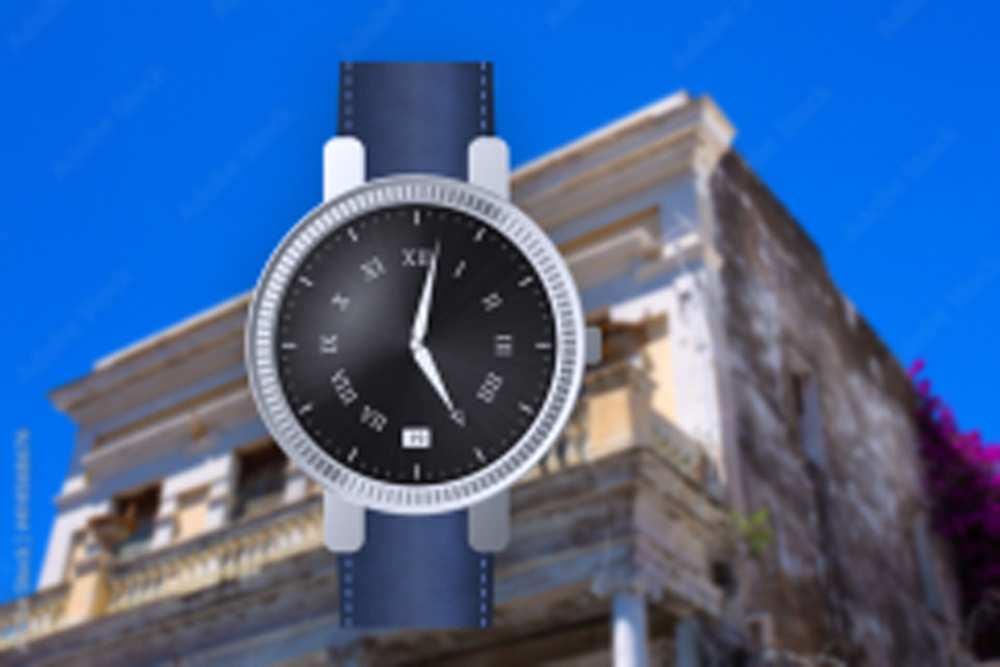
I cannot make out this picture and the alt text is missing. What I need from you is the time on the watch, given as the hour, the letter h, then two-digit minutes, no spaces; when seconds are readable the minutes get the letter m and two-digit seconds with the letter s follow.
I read 5h02
